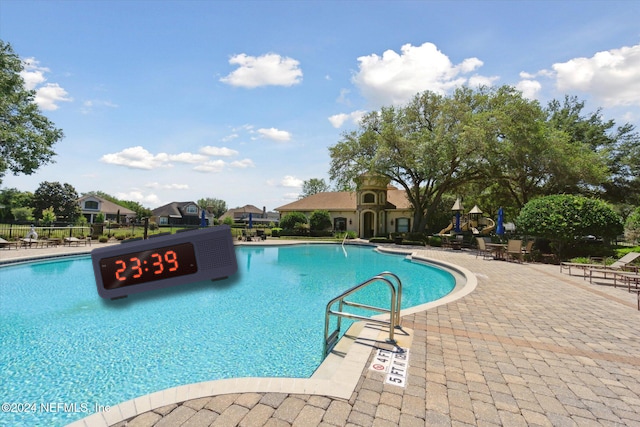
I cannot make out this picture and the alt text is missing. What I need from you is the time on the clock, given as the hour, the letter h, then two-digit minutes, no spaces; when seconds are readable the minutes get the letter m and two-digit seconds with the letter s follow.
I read 23h39
